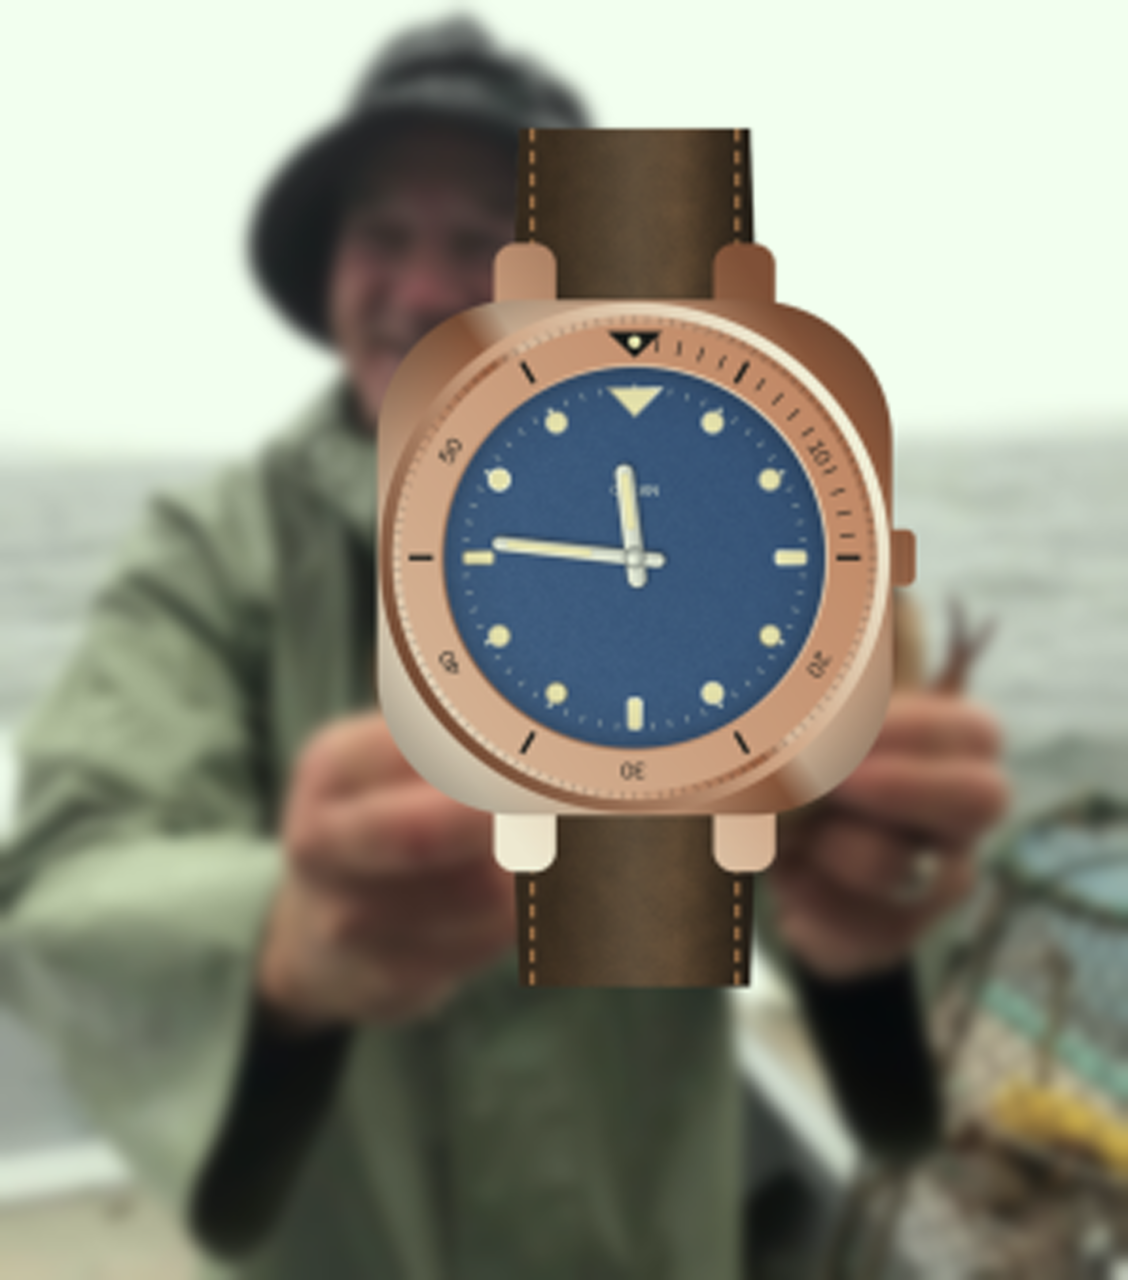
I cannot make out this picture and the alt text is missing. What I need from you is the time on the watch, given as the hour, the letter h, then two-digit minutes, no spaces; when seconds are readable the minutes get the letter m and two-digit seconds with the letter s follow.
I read 11h46
